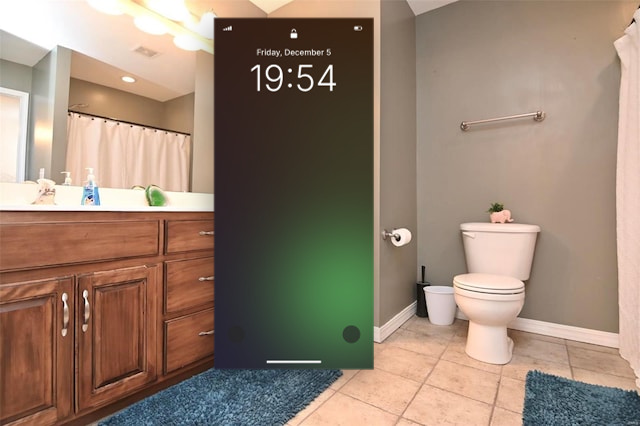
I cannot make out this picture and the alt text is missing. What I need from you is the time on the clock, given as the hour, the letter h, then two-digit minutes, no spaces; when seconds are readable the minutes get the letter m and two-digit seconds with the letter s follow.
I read 19h54
